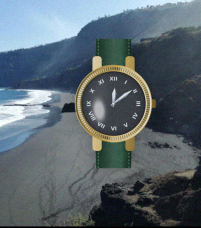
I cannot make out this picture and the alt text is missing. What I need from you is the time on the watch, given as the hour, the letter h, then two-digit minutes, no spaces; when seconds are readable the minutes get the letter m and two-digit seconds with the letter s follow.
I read 12h09
